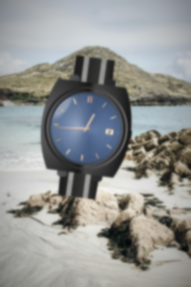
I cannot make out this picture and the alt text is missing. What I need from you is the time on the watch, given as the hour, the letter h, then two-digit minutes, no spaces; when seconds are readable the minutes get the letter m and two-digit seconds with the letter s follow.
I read 12h44
